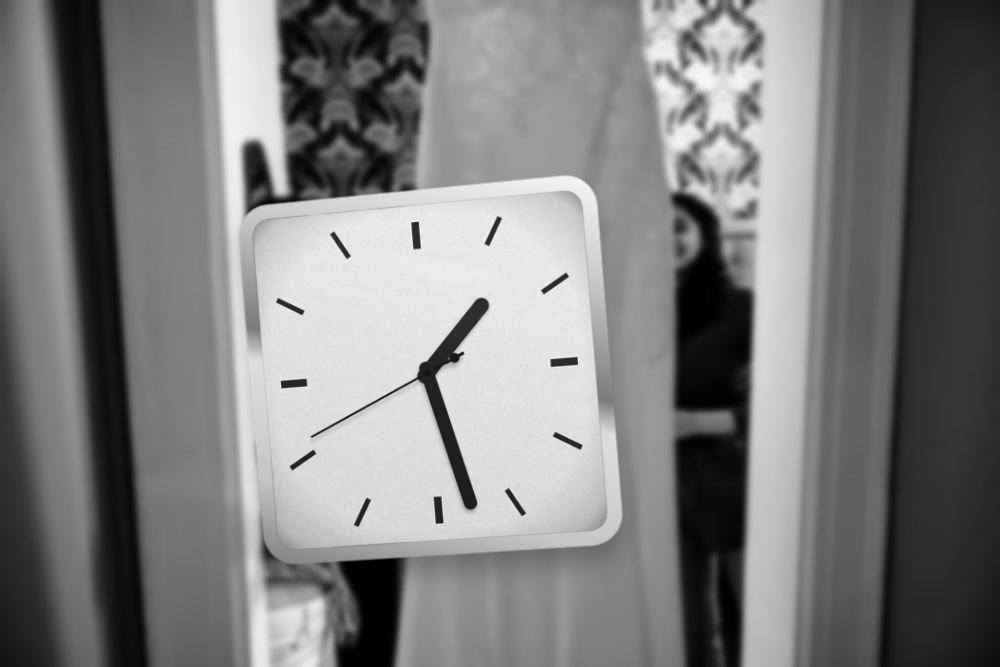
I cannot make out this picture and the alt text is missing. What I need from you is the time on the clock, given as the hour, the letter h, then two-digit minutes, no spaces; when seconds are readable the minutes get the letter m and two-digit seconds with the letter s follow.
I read 1h27m41s
